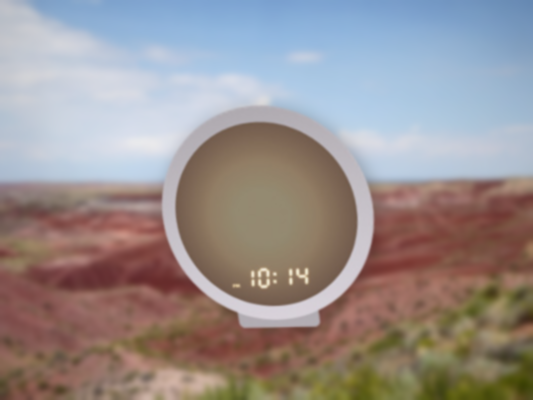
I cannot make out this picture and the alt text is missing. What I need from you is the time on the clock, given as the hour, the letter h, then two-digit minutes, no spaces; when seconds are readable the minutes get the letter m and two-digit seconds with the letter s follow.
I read 10h14
